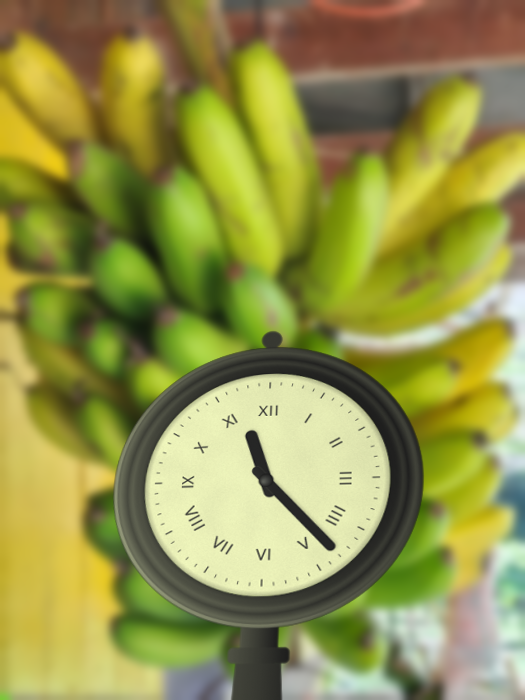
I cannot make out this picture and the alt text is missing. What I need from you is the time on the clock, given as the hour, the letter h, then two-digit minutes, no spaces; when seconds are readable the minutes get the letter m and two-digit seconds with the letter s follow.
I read 11h23
